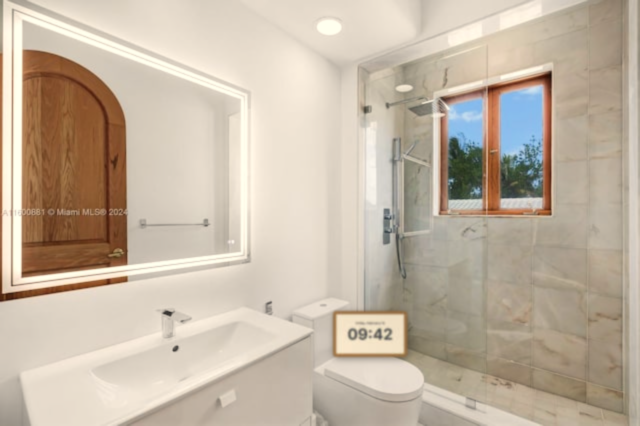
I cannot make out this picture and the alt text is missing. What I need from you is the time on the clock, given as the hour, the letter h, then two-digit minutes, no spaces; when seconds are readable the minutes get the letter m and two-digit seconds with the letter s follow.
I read 9h42
